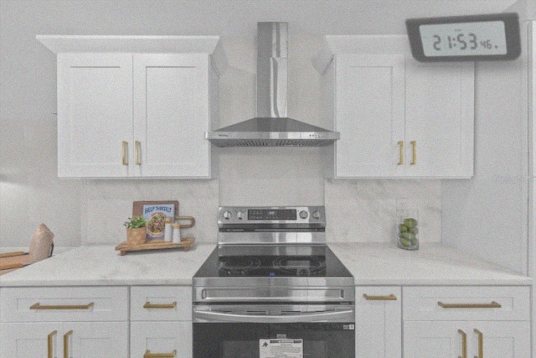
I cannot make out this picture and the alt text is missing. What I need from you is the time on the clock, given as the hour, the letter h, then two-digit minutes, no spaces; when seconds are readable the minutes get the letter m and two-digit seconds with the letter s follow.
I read 21h53m46s
